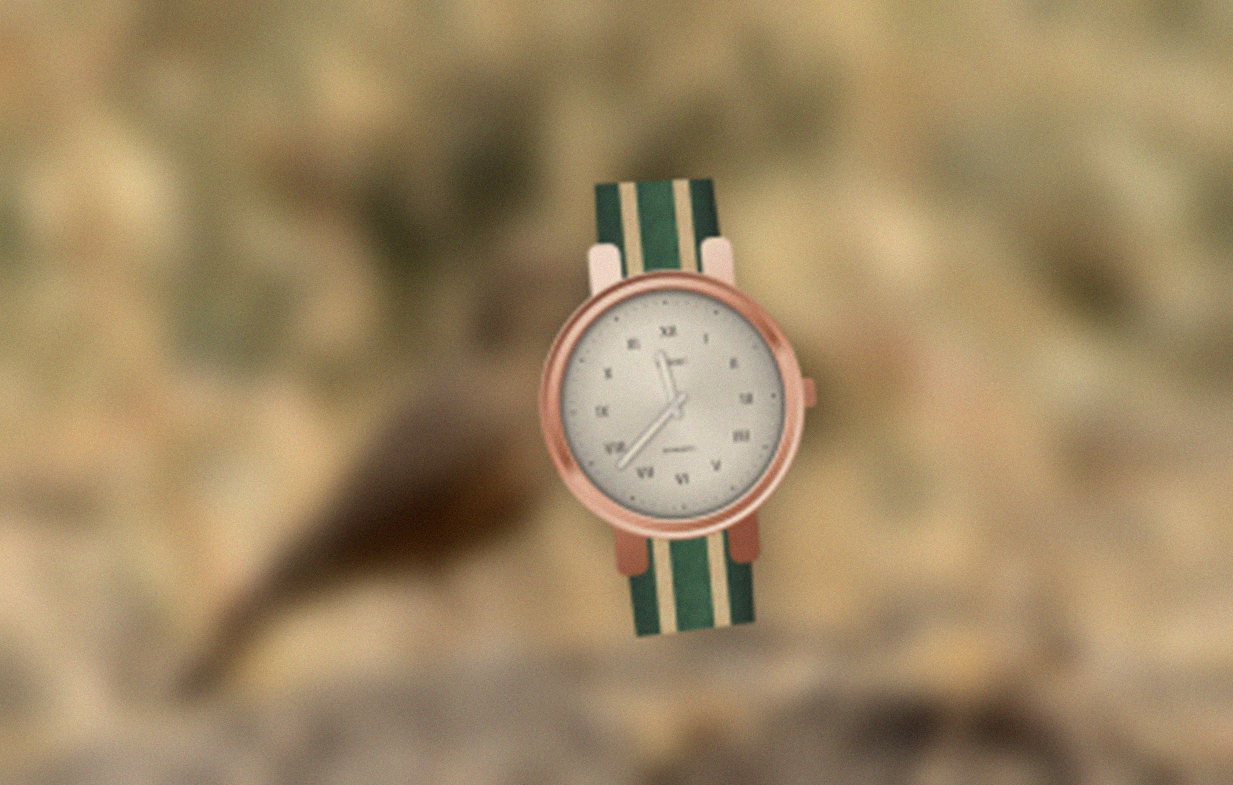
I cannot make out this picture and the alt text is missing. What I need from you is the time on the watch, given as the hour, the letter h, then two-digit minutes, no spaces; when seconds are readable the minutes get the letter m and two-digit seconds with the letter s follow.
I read 11h38
